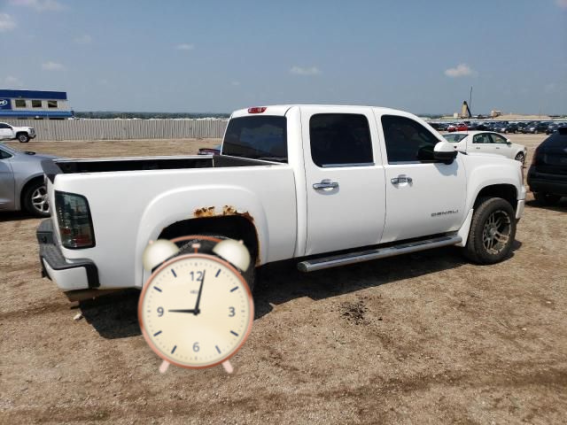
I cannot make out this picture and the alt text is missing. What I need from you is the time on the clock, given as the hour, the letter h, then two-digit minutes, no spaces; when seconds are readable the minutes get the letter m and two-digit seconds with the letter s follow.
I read 9h02
